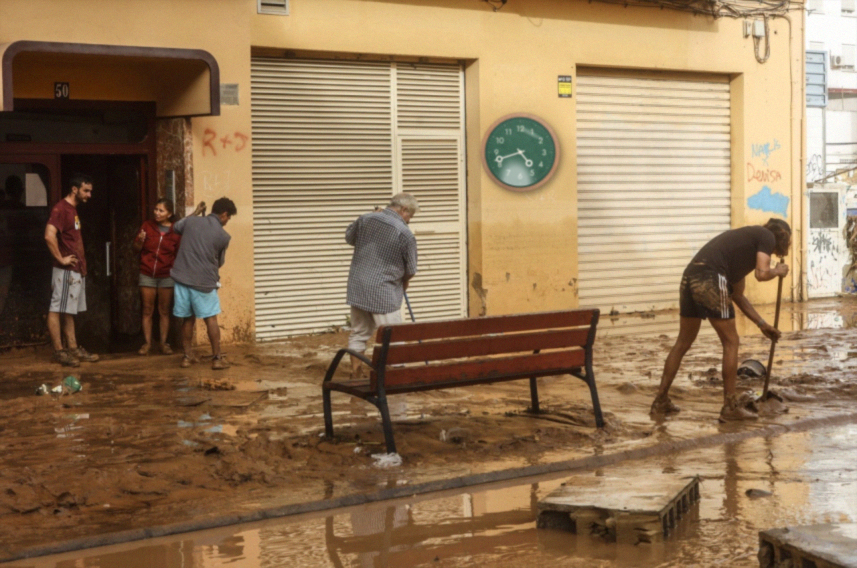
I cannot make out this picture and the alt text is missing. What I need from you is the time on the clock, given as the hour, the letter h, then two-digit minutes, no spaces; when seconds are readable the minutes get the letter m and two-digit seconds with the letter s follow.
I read 4h42
